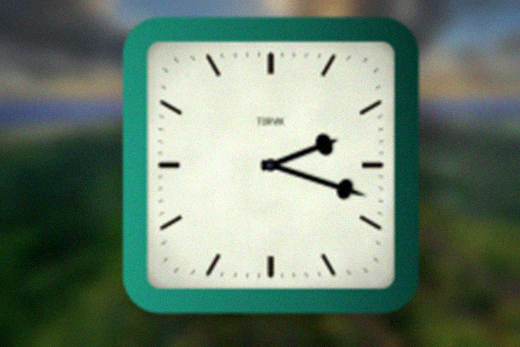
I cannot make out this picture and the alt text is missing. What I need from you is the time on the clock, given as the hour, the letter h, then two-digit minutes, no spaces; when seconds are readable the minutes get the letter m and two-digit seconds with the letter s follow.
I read 2h18
